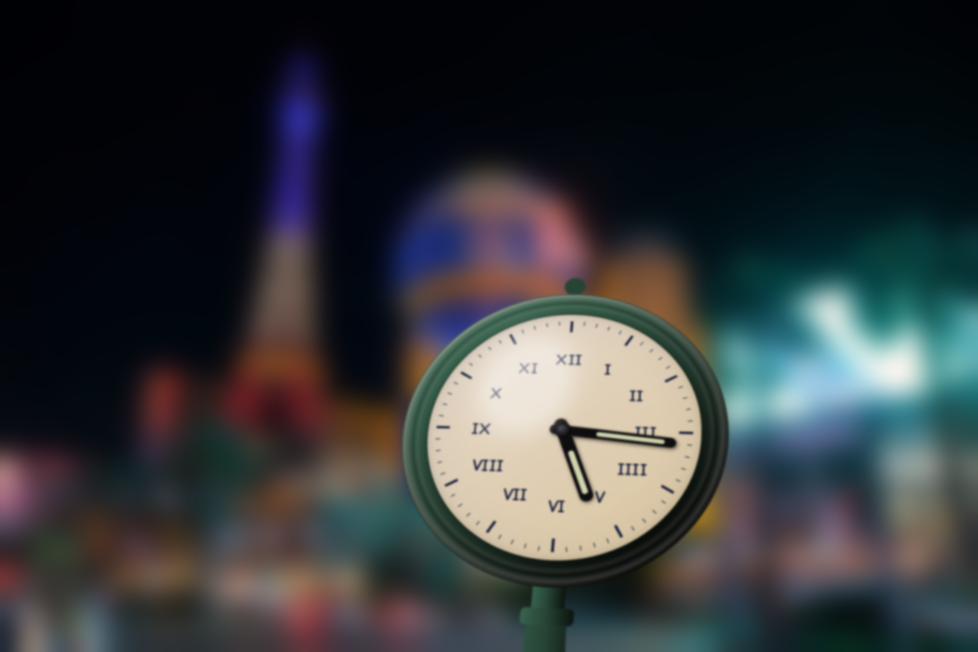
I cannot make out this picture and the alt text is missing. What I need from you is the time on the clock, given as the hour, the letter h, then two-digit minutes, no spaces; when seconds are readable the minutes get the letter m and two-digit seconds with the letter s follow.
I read 5h16
